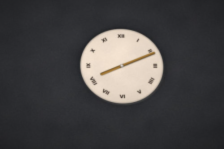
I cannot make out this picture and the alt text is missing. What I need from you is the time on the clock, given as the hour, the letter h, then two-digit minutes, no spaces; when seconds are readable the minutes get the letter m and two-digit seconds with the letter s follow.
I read 8h11
